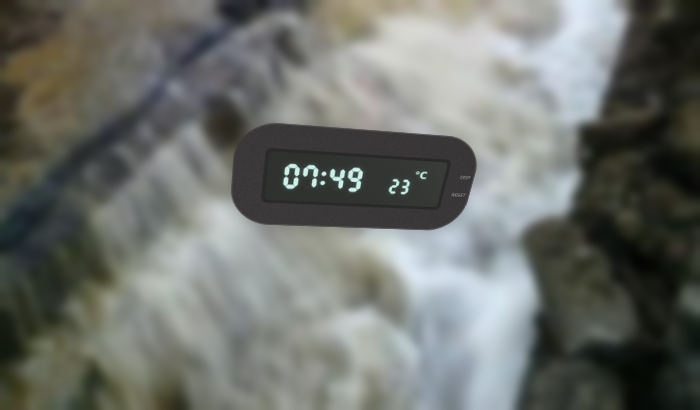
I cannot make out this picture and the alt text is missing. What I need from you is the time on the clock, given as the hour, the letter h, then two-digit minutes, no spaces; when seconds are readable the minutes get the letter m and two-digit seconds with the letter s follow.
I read 7h49
